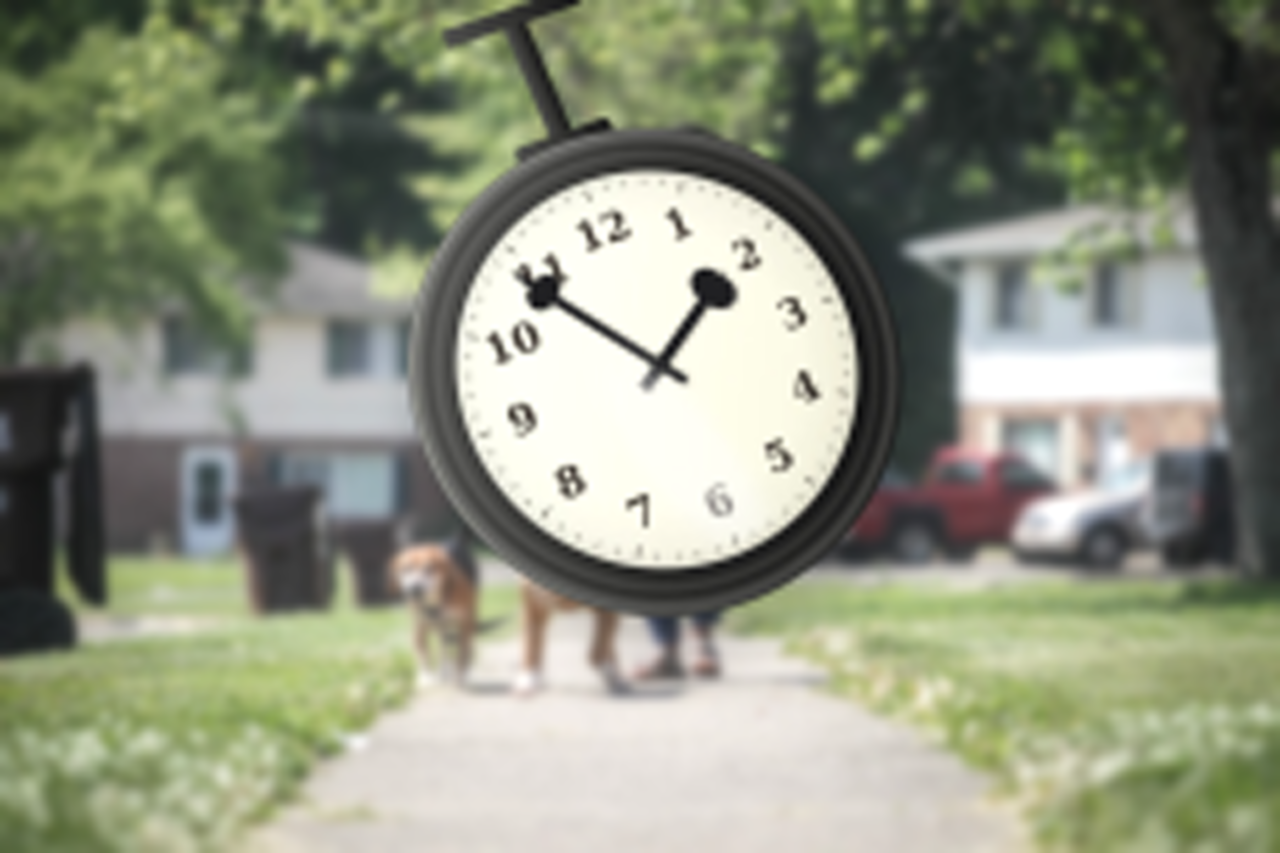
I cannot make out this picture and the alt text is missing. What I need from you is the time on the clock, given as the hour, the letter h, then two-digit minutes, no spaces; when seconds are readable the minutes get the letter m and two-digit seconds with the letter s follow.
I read 1h54
